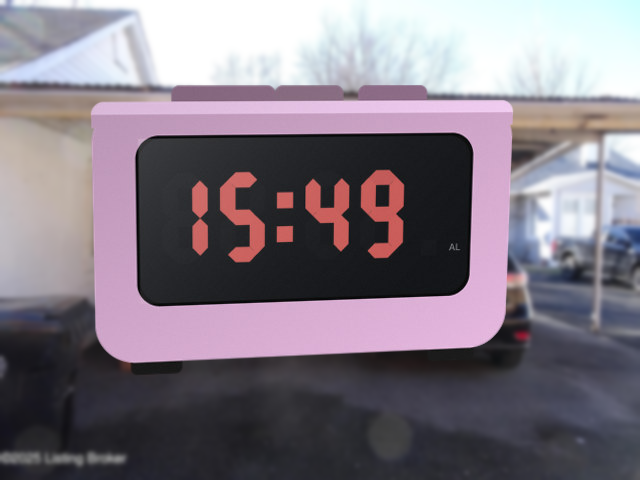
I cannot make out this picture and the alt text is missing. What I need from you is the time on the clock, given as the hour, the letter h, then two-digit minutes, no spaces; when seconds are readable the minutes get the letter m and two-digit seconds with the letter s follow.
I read 15h49
